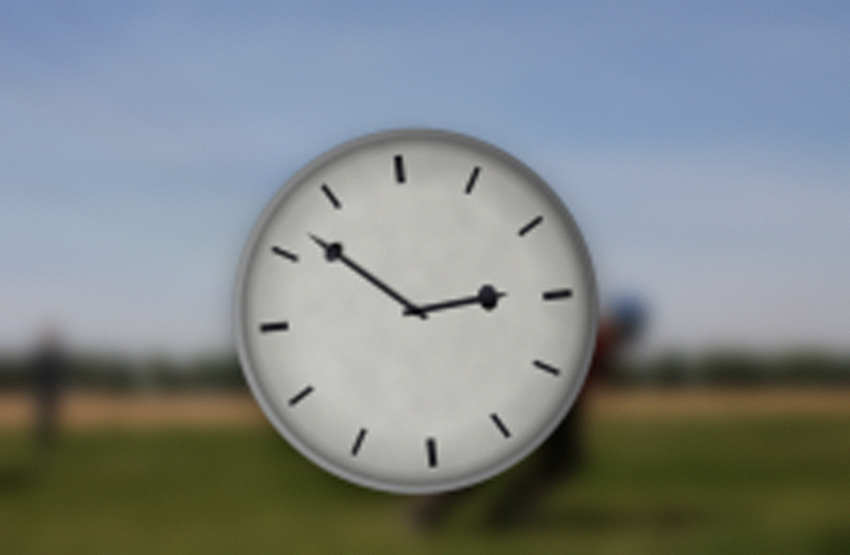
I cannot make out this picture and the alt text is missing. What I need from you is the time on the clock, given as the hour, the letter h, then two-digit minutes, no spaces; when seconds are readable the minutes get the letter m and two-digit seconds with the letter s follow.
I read 2h52
